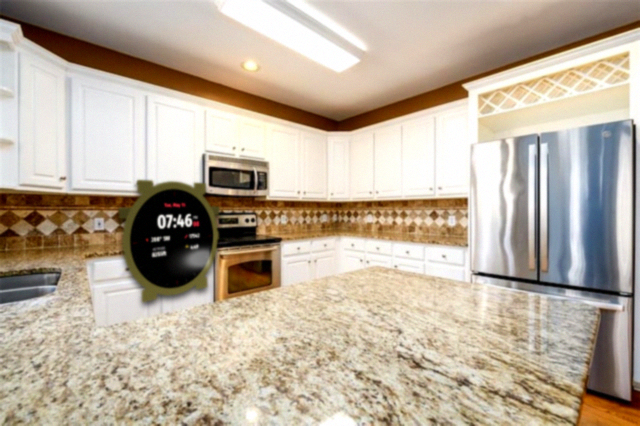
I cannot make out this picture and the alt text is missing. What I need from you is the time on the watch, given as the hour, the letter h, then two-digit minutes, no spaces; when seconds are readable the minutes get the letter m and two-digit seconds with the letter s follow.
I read 7h46
